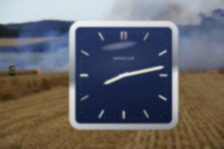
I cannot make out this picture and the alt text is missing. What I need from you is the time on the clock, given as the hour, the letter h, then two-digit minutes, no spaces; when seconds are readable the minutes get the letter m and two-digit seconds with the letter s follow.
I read 8h13
